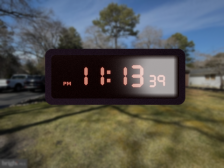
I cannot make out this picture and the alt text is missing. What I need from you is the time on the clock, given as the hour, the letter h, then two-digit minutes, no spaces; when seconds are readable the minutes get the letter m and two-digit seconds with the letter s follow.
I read 11h13m39s
